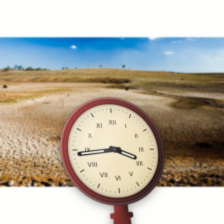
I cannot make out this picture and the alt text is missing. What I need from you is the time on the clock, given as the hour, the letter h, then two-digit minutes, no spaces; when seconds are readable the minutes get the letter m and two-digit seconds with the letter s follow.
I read 3h44
